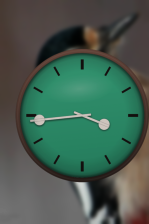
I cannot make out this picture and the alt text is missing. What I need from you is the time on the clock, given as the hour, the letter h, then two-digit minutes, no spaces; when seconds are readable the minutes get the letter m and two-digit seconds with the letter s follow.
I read 3h44
